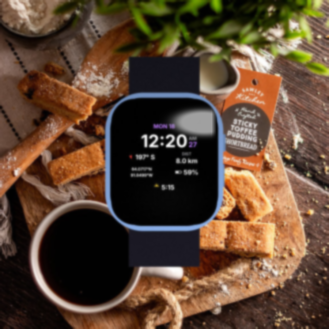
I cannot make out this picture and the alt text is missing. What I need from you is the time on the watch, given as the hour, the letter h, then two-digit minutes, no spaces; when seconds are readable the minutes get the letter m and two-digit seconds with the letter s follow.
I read 12h20
